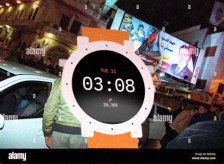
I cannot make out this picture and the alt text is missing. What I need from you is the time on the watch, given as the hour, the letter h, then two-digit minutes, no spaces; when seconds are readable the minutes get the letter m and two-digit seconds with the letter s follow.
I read 3h08
